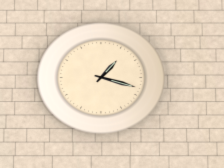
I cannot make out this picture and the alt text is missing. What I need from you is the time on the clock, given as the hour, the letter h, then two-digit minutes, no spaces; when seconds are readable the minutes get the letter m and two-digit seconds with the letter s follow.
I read 1h18
